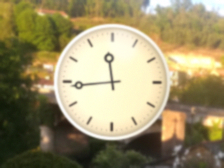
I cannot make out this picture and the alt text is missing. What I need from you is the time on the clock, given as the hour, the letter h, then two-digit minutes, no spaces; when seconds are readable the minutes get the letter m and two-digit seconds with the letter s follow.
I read 11h44
